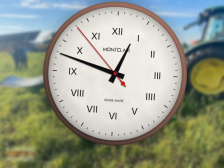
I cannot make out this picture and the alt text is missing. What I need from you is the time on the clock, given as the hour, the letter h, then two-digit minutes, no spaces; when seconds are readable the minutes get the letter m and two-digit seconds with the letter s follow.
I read 12h47m53s
